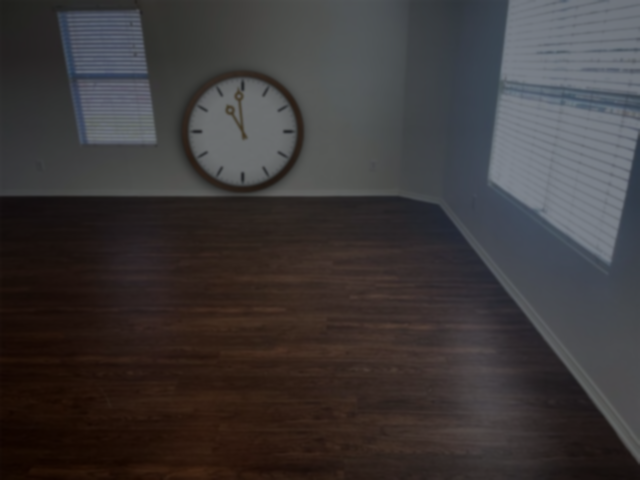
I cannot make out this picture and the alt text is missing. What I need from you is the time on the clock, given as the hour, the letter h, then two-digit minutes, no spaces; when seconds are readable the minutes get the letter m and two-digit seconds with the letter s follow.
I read 10h59
